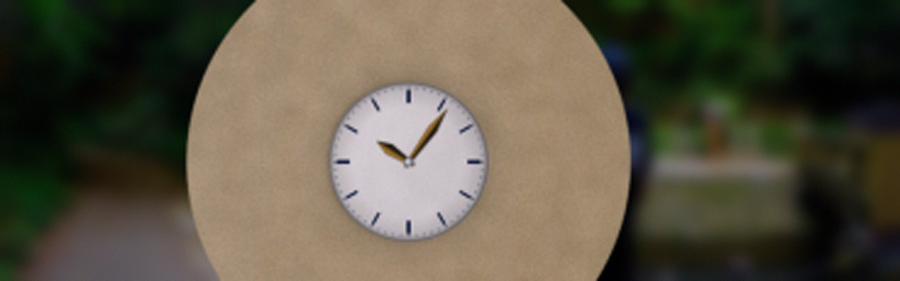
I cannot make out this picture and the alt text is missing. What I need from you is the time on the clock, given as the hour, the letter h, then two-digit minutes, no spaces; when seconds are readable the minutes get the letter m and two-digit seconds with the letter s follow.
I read 10h06
